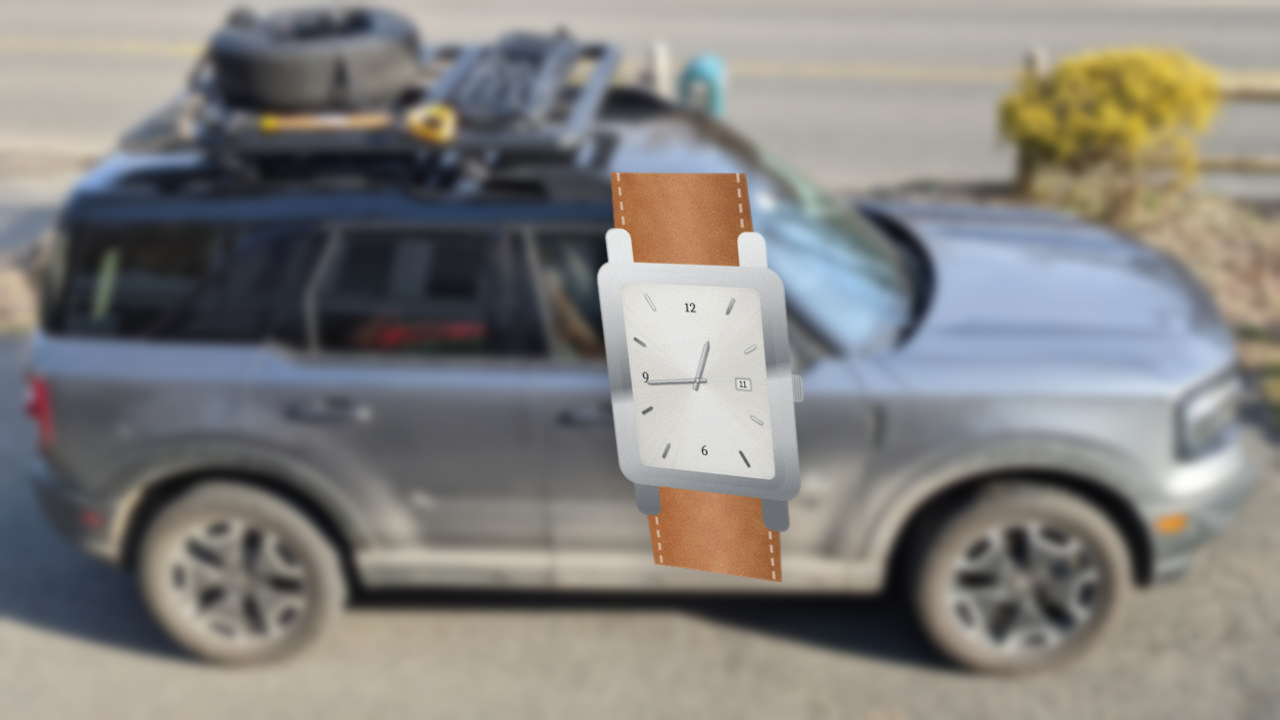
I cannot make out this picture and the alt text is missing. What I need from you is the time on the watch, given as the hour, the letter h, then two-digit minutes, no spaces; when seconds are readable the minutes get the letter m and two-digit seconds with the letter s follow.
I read 12h44
